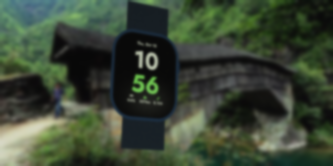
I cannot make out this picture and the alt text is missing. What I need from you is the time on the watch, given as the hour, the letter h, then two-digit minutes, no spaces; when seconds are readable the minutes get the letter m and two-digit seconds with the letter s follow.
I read 10h56
